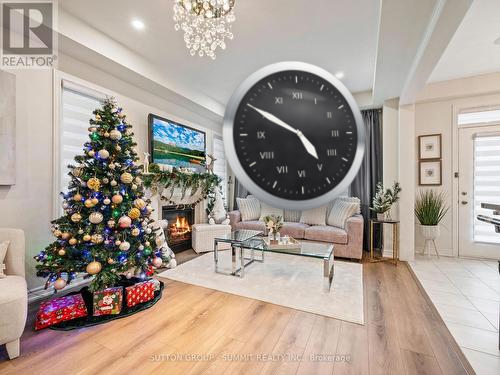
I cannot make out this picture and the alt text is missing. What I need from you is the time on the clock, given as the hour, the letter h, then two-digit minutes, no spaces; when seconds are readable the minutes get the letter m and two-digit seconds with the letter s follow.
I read 4h50
